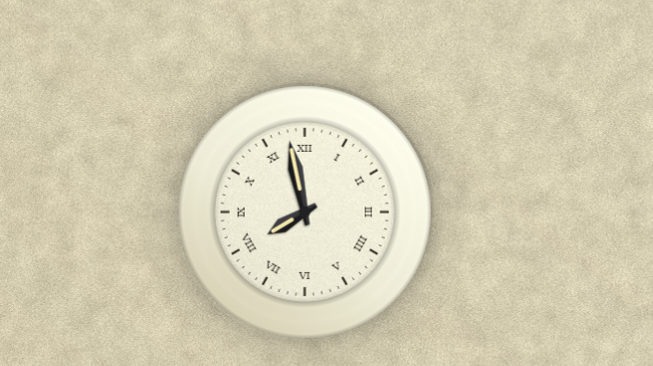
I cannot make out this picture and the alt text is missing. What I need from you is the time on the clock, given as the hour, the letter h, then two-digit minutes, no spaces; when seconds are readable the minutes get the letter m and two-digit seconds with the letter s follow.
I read 7h58
